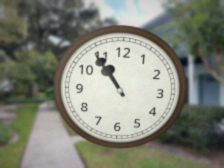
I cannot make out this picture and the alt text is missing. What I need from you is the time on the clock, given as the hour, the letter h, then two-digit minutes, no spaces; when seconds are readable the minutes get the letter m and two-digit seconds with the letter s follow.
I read 10h54
